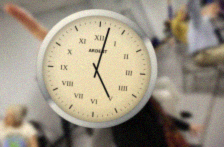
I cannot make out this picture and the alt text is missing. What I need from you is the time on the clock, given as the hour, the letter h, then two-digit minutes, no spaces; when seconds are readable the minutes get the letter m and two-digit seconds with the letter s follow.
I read 5h02
